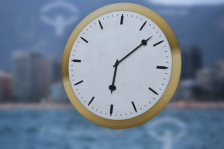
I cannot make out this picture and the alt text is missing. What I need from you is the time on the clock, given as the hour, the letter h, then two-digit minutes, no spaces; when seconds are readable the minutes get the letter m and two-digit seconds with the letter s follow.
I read 6h08
